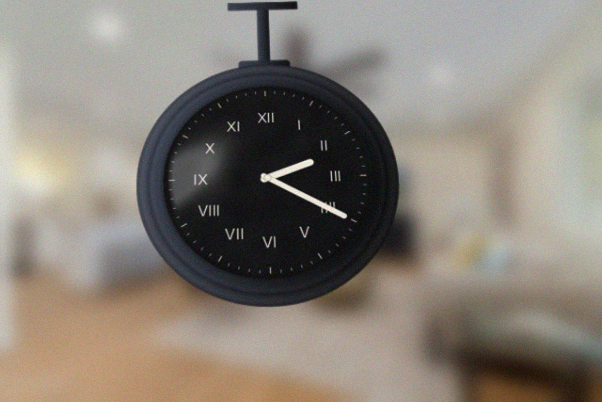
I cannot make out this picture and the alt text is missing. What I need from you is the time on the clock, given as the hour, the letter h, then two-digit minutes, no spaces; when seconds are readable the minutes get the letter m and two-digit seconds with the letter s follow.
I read 2h20
